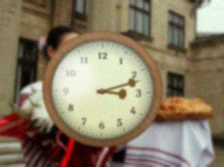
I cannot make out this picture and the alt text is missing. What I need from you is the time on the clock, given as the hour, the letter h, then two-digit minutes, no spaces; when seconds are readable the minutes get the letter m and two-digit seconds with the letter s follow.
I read 3h12
